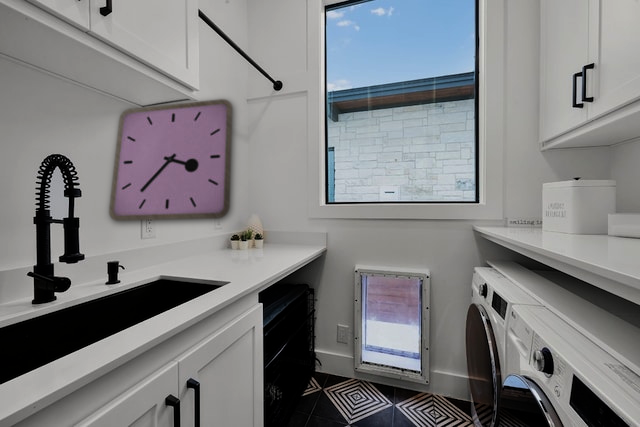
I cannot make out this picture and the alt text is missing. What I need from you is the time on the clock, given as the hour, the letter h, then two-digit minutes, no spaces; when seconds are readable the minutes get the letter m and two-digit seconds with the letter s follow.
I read 3h37
